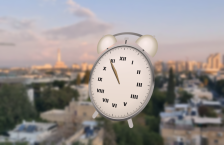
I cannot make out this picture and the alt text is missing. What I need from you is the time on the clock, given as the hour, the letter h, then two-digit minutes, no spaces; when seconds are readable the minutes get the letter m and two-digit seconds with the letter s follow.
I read 10h54
